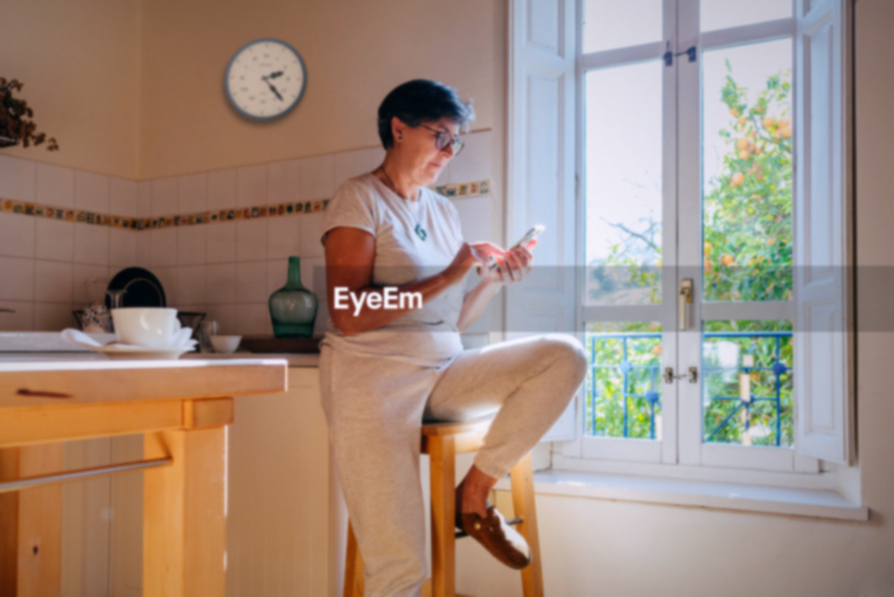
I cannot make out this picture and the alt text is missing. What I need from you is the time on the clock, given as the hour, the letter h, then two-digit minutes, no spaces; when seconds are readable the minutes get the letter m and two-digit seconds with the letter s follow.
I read 2h23
